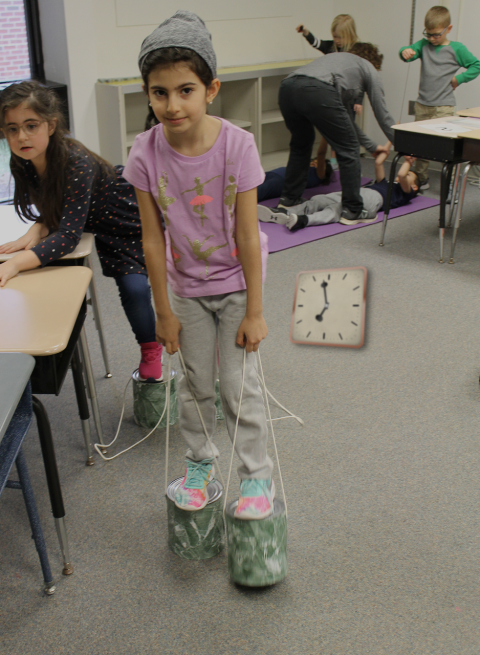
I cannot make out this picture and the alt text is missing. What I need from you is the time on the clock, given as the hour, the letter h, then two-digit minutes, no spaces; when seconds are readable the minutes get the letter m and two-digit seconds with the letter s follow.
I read 6h58
